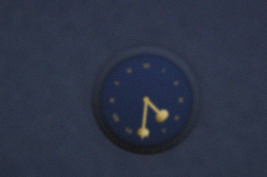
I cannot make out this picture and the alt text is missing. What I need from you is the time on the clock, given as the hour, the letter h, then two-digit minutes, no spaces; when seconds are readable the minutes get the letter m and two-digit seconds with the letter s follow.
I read 4h31
